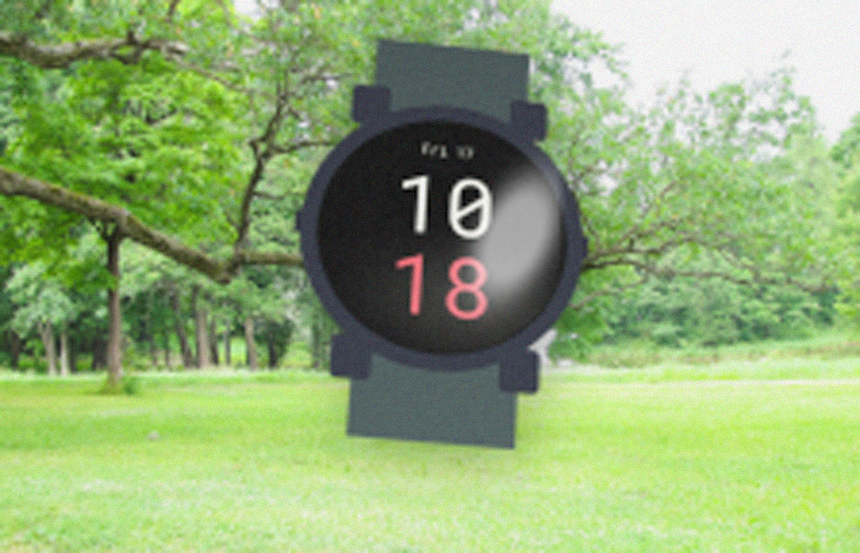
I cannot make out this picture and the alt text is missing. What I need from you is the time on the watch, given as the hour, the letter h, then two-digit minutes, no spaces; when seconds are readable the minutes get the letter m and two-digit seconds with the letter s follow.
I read 10h18
